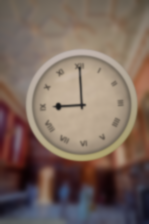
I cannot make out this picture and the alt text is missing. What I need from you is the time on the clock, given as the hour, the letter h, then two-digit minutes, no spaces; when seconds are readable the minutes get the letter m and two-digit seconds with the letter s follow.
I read 9h00
